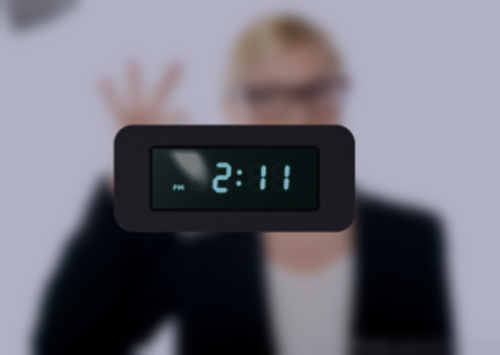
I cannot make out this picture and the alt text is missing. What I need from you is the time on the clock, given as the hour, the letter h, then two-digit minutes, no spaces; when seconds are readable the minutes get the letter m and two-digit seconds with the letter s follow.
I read 2h11
